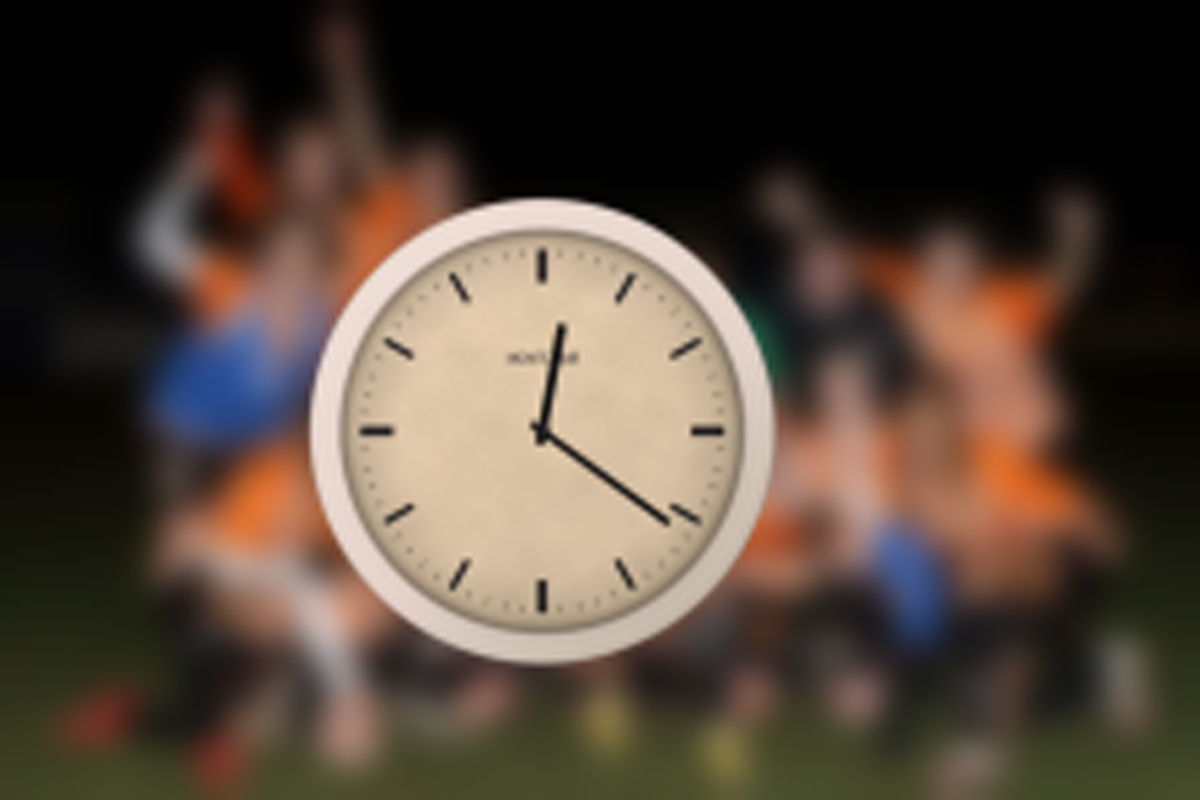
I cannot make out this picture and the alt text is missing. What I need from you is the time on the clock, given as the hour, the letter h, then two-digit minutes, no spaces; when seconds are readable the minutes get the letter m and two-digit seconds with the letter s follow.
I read 12h21
